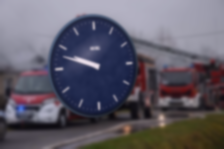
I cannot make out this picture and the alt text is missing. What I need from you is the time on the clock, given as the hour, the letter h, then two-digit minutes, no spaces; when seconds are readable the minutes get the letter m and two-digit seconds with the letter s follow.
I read 9h48
